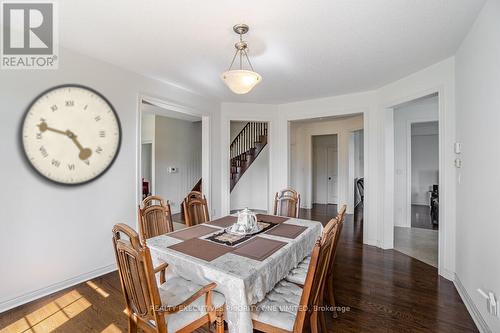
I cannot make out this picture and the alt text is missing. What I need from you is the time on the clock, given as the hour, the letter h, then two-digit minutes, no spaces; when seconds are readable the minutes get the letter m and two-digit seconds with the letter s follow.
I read 4h48
